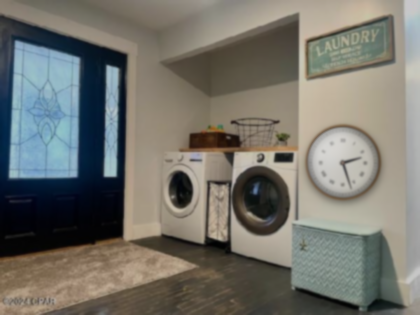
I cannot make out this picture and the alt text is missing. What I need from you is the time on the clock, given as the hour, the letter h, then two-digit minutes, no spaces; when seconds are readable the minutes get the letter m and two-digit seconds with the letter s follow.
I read 2h27
